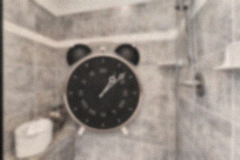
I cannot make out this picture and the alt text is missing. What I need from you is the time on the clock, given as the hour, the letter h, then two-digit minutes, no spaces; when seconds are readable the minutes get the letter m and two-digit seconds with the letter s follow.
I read 1h08
